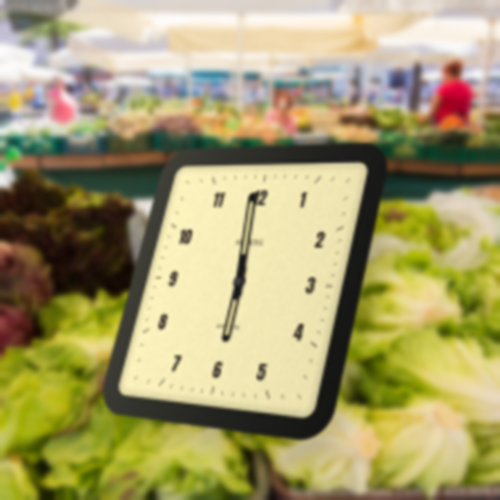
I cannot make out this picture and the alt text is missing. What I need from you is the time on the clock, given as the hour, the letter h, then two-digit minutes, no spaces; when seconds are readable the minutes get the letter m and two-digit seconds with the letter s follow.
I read 5h59
